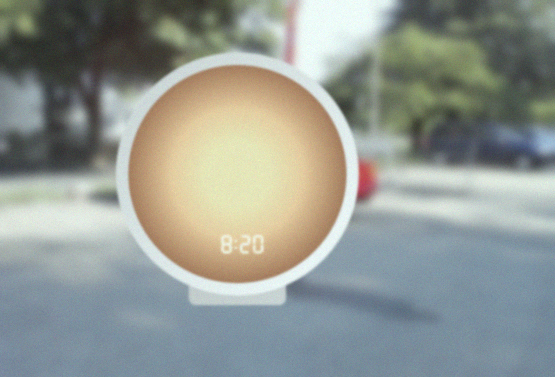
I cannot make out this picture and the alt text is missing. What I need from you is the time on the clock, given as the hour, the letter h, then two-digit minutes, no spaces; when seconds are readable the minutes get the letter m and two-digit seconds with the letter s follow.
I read 8h20
